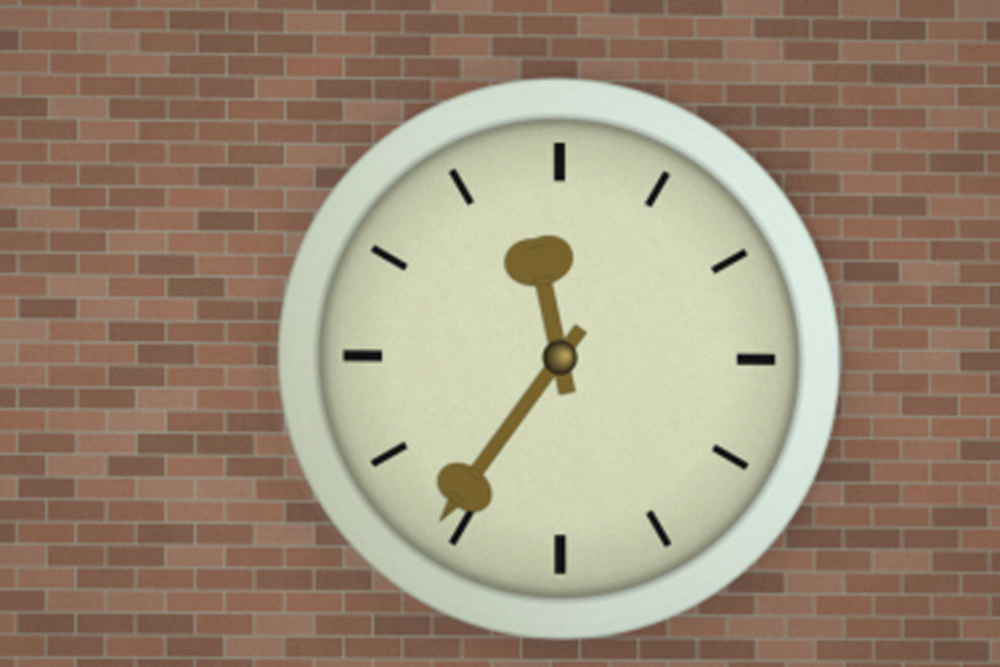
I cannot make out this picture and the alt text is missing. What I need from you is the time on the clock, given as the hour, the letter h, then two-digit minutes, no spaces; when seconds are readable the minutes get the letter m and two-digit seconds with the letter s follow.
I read 11h36
